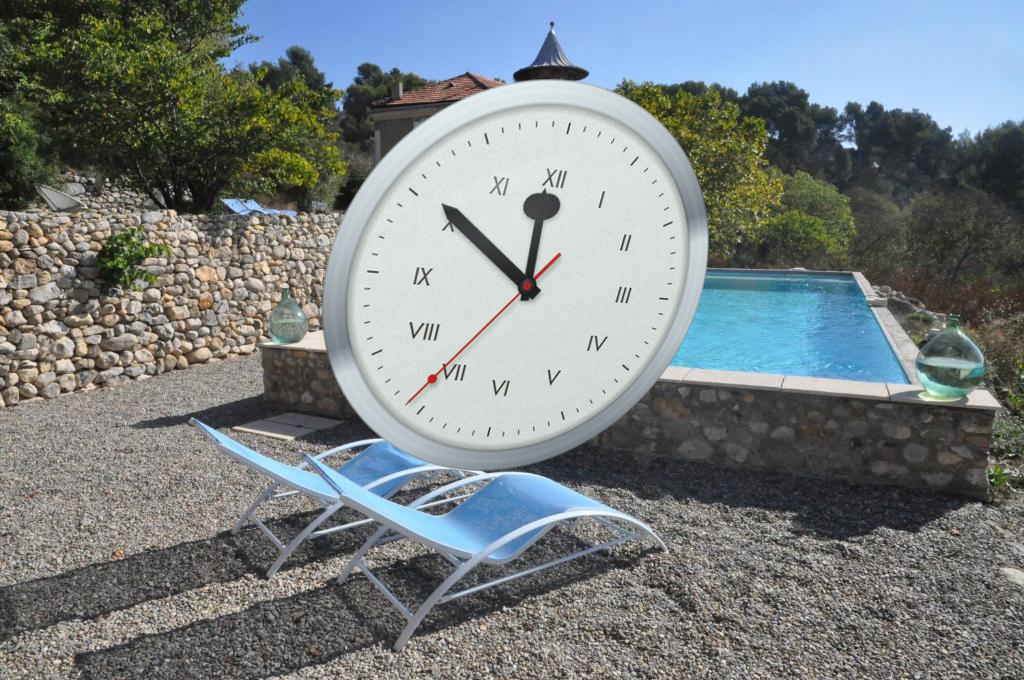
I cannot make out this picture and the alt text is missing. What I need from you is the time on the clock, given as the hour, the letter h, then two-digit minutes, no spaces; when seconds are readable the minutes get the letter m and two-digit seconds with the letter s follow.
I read 11h50m36s
